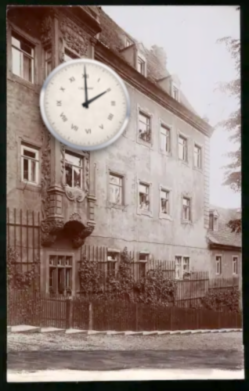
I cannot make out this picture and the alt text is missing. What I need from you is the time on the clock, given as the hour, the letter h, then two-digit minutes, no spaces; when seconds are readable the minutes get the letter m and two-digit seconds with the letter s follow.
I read 2h00
